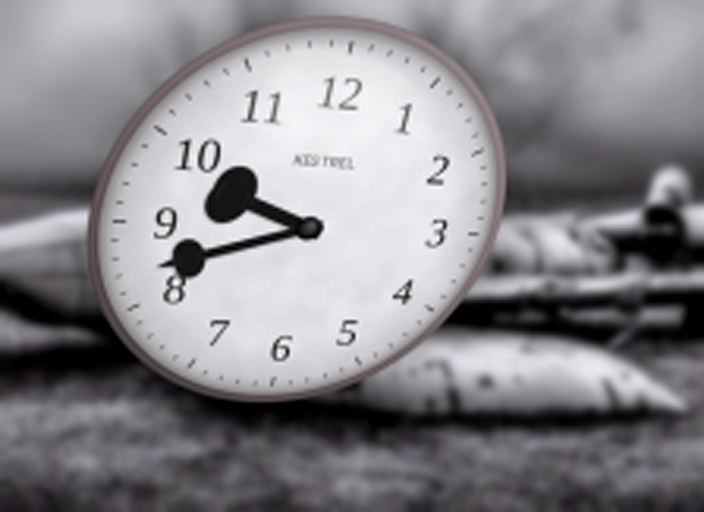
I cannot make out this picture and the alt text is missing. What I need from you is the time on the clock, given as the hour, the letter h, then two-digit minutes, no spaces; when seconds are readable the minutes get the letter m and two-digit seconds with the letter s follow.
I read 9h42
